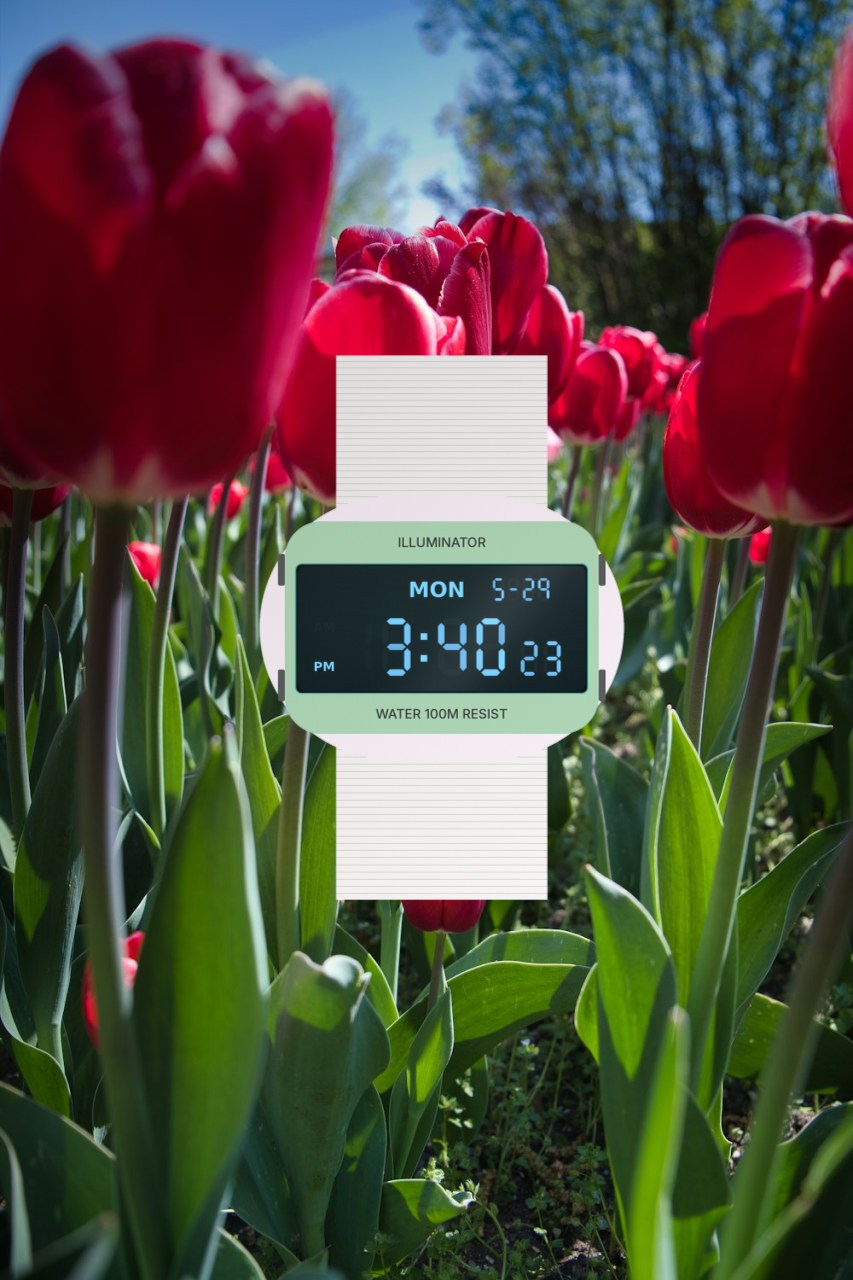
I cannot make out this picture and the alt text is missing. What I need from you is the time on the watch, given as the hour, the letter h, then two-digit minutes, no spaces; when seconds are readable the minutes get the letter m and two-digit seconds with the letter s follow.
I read 3h40m23s
